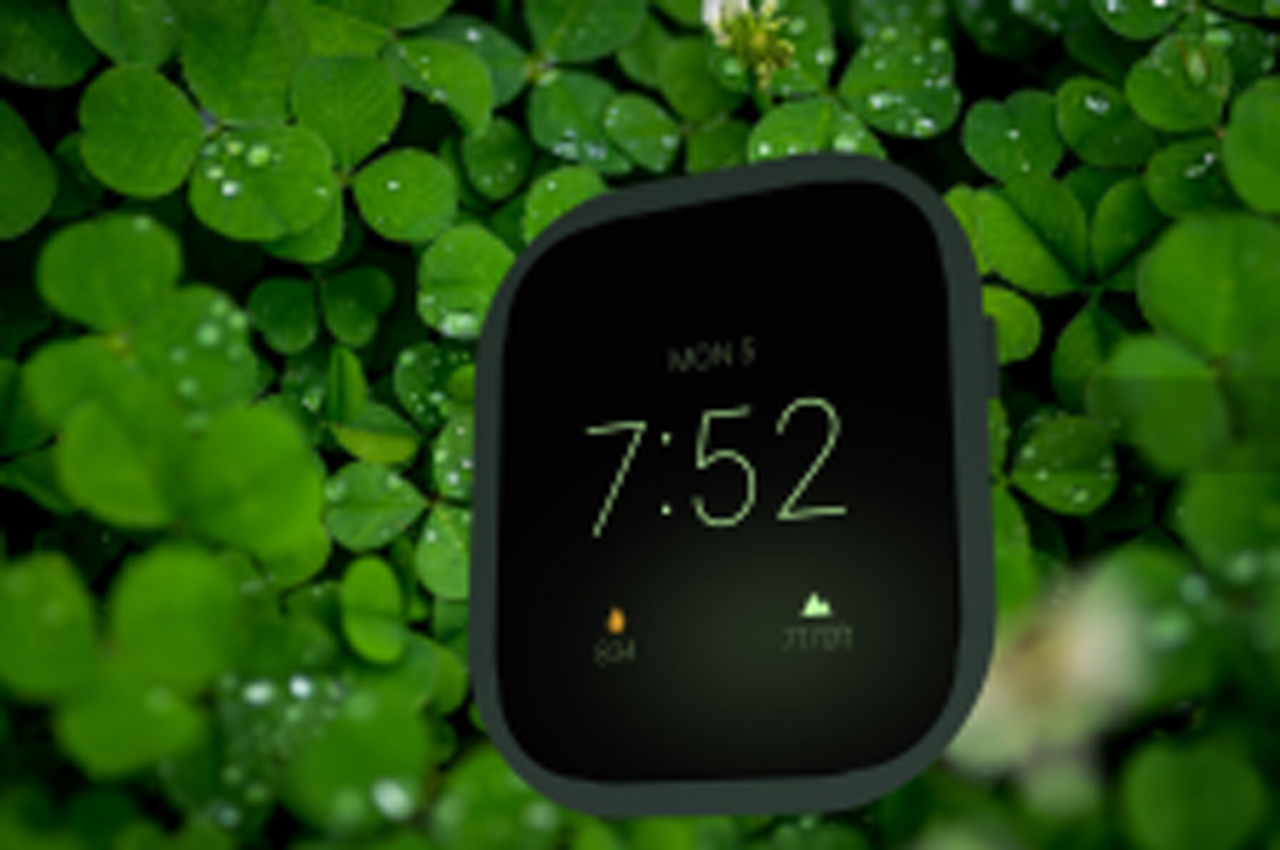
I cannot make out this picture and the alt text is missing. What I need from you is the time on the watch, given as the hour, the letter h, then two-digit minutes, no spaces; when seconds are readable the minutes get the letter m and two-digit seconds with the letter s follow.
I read 7h52
